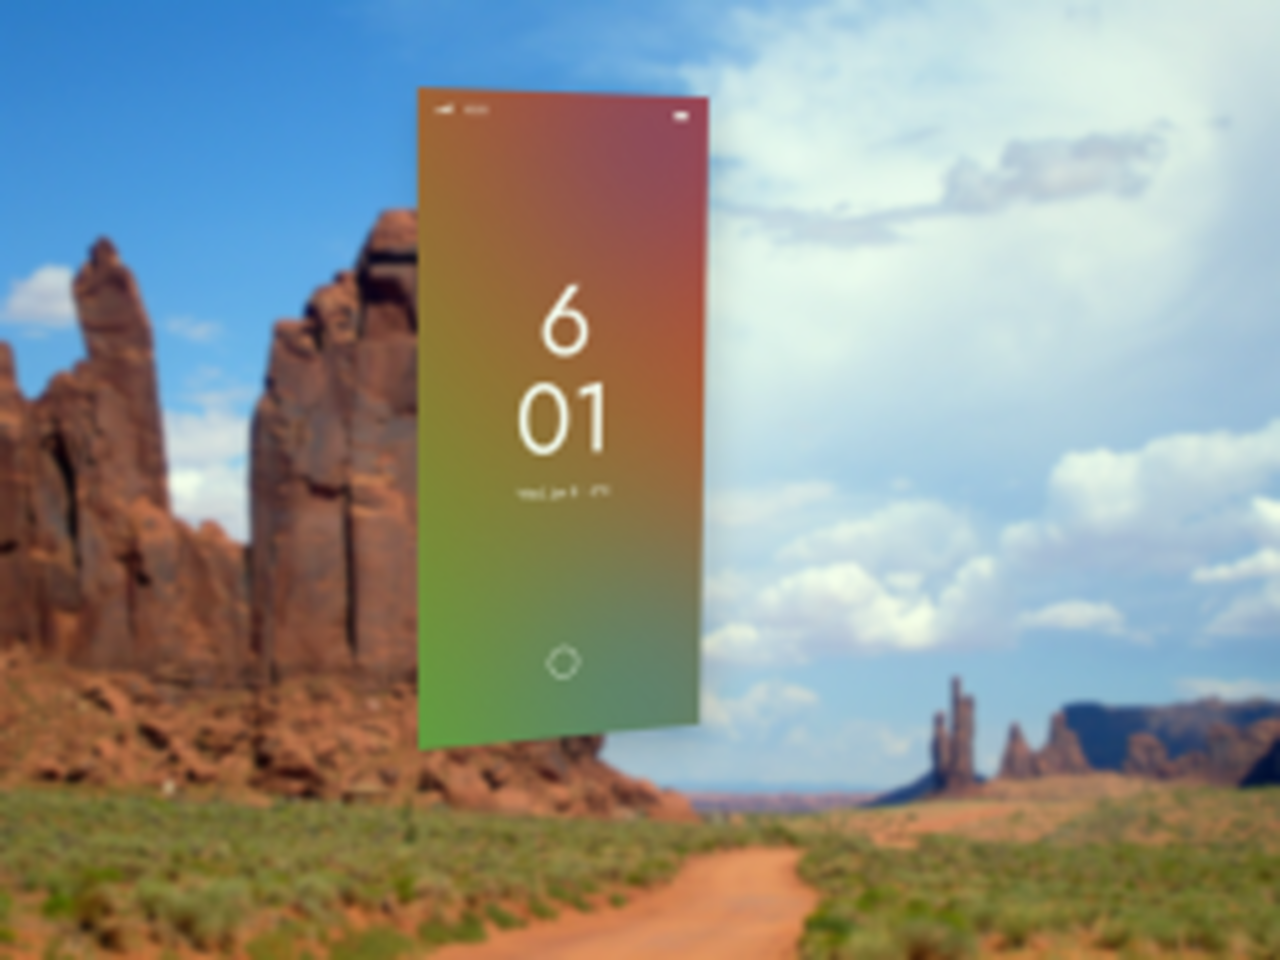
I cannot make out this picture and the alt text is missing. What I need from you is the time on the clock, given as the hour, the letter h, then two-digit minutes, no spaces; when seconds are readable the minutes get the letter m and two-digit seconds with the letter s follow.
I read 6h01
